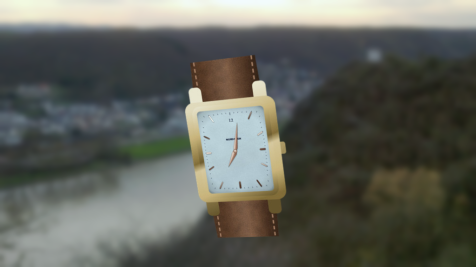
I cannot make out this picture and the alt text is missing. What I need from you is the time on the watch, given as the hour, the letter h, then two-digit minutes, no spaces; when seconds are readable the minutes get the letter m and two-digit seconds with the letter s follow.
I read 7h02
